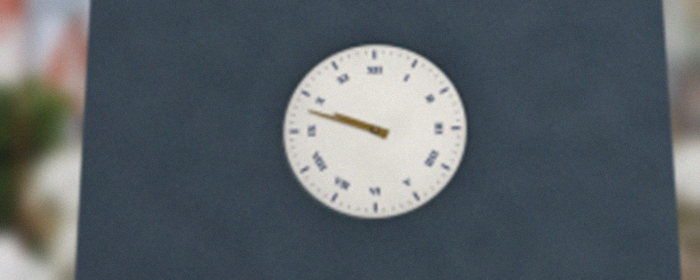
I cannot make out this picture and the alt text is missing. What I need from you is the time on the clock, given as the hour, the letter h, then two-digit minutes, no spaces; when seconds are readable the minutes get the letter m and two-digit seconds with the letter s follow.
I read 9h48
